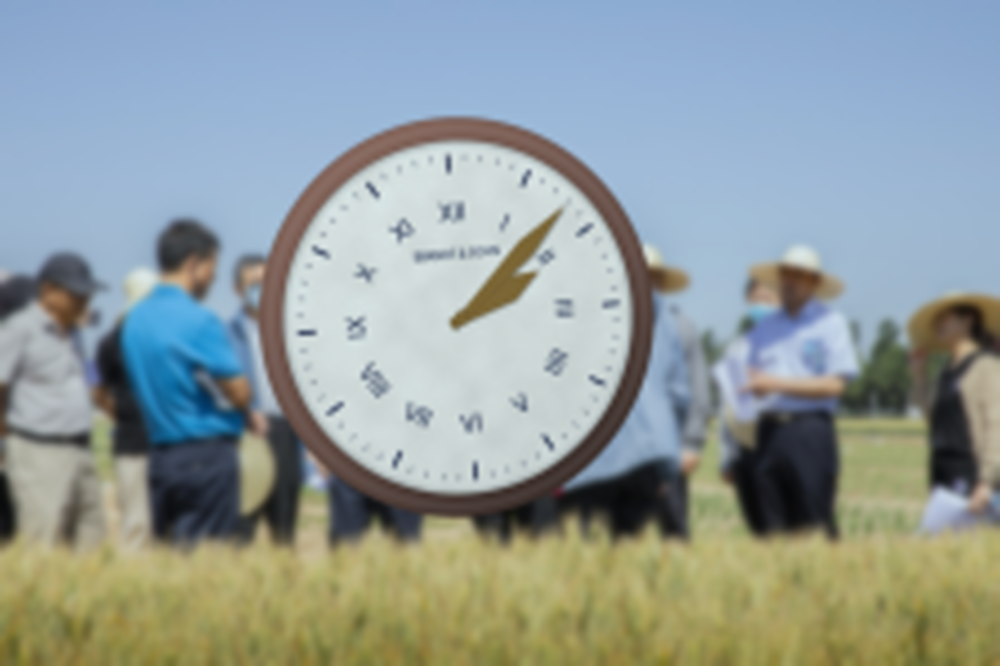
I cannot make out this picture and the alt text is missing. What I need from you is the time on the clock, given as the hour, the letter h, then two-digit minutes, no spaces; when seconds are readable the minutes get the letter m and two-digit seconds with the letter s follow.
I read 2h08
